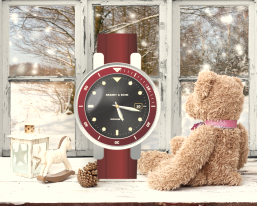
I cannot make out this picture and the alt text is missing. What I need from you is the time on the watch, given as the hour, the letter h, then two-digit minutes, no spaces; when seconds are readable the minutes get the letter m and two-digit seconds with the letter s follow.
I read 5h17
